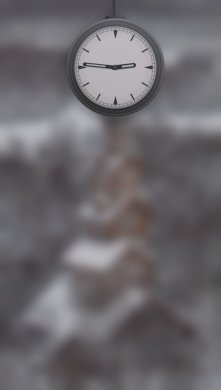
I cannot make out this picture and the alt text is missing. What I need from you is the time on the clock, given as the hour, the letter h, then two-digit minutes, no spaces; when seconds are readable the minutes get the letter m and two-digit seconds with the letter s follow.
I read 2h46
